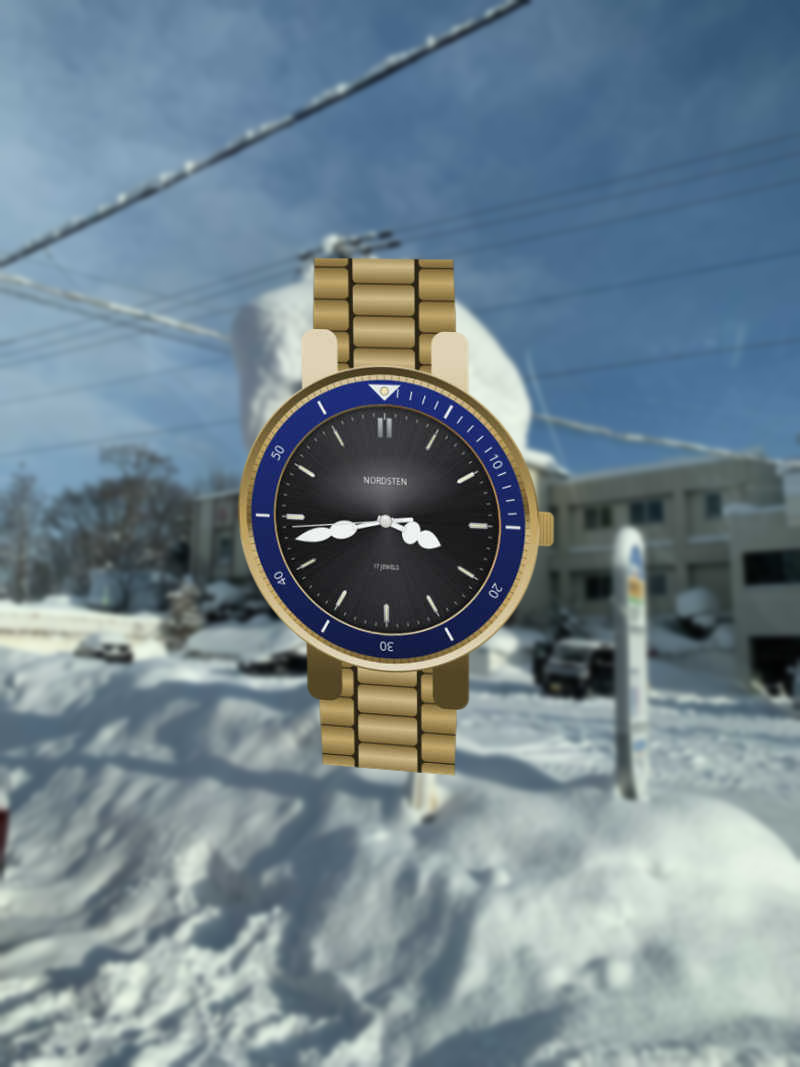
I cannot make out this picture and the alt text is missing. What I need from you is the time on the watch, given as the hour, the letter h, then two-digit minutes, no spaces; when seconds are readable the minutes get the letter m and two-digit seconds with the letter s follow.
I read 3h42m44s
